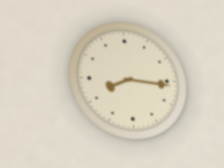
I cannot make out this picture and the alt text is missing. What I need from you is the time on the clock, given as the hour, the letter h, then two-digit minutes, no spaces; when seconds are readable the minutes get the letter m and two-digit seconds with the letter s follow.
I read 8h16
